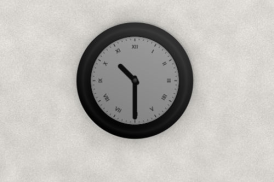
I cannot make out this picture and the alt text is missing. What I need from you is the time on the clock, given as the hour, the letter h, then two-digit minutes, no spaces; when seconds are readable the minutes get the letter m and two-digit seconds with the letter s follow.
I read 10h30
